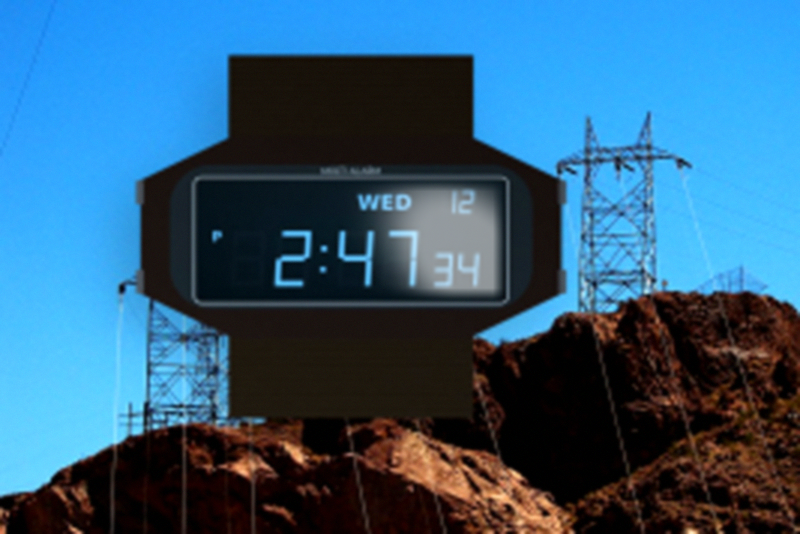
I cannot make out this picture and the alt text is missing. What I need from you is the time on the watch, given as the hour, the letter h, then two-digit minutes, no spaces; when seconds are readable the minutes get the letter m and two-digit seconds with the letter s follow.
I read 2h47m34s
